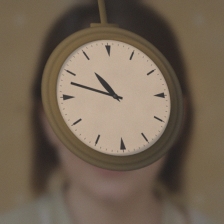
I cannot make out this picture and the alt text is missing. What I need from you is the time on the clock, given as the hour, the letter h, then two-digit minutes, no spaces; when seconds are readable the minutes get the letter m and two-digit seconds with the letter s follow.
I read 10h48
